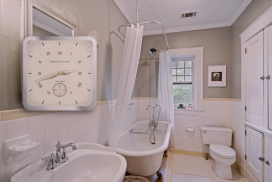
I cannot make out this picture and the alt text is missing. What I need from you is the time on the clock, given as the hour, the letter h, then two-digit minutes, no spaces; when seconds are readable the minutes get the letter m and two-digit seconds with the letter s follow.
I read 2h42
